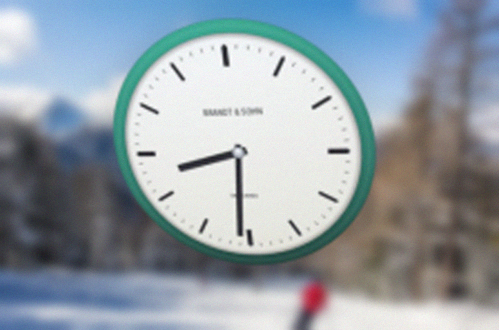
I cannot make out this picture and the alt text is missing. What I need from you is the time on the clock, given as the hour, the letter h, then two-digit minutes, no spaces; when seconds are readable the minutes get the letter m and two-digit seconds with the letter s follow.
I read 8h31
